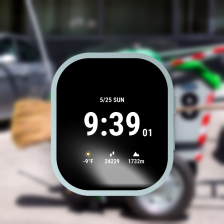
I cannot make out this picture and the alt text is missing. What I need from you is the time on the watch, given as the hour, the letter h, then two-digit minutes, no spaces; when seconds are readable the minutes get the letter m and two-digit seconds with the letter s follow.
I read 9h39m01s
